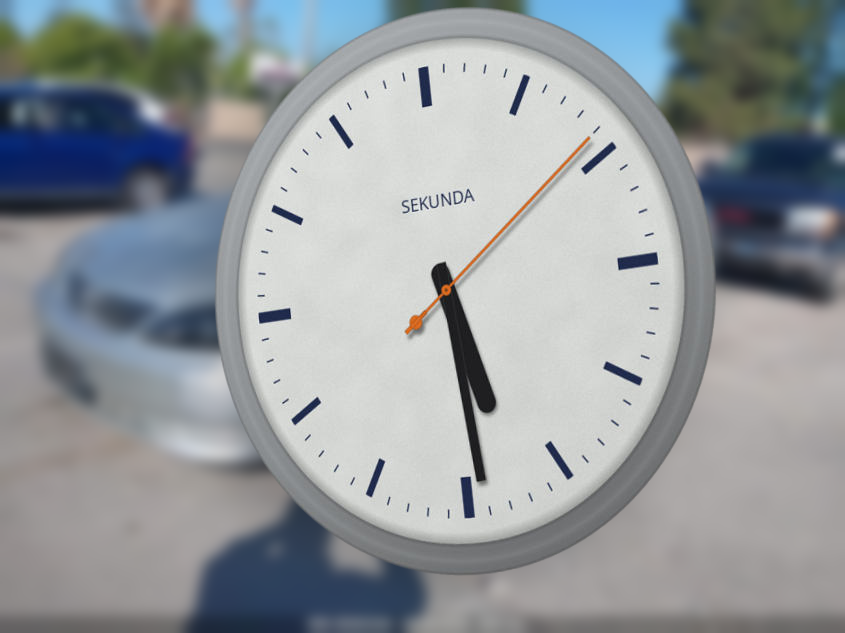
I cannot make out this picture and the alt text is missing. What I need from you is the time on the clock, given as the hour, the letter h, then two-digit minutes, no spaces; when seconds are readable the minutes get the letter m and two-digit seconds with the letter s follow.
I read 5h29m09s
